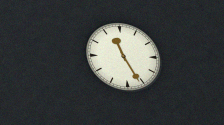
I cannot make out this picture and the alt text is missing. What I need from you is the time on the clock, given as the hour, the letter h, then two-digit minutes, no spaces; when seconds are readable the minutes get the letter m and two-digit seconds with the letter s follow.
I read 11h26
